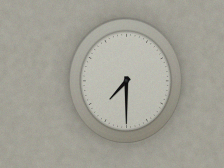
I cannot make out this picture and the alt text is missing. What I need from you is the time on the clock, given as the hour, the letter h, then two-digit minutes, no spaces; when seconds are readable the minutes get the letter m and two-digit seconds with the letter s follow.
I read 7h30
